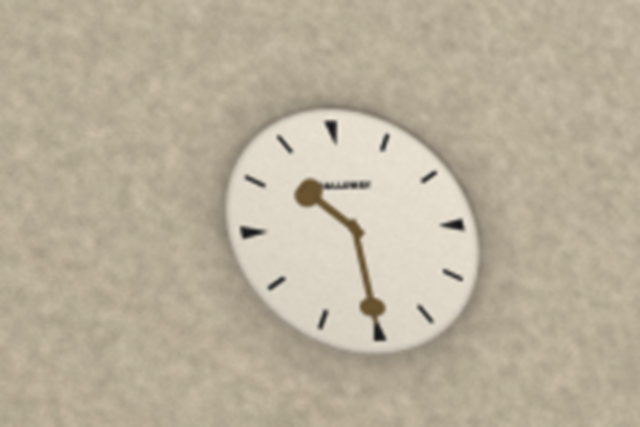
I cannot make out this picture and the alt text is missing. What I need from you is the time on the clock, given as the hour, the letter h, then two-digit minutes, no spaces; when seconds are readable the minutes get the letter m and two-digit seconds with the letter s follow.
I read 10h30
